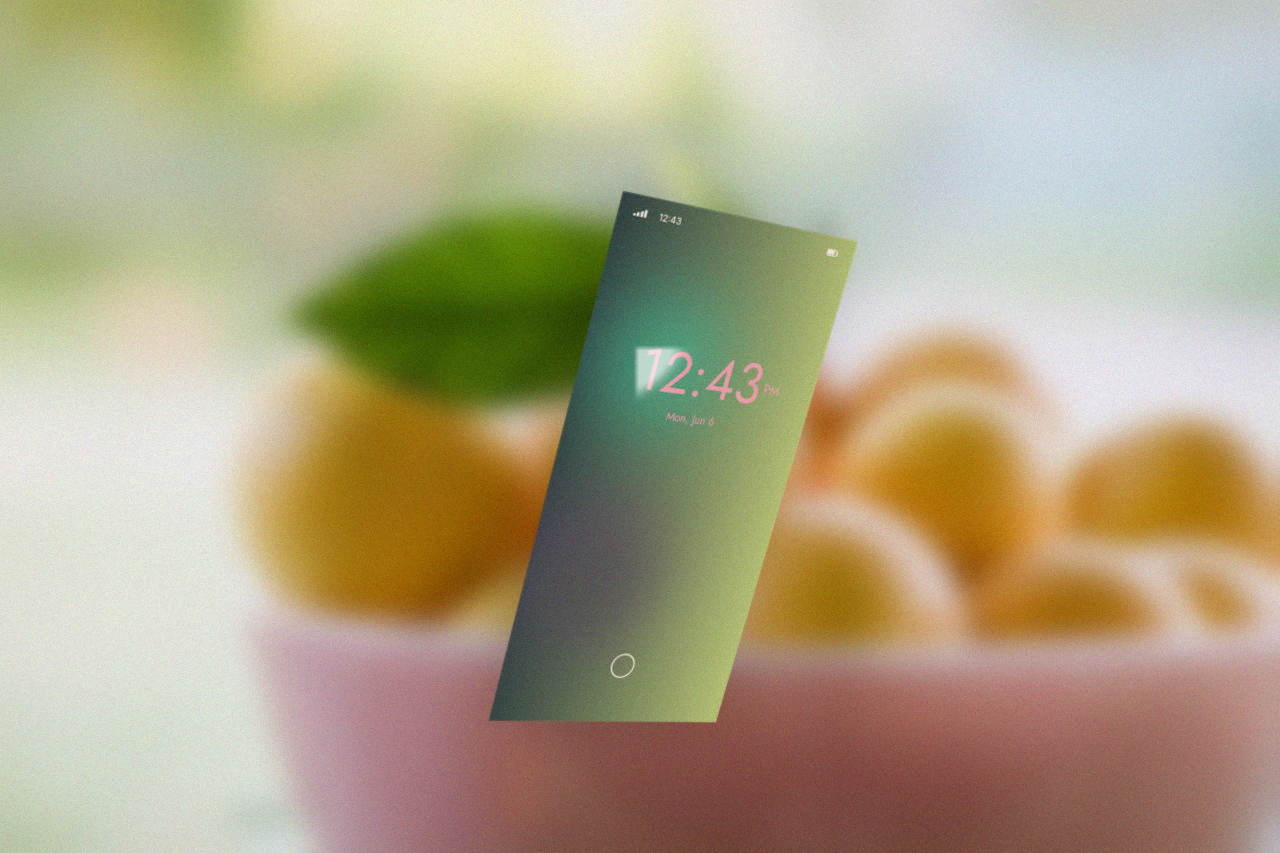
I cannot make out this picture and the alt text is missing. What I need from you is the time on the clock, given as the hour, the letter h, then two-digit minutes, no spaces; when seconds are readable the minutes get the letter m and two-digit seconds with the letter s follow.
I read 12h43
